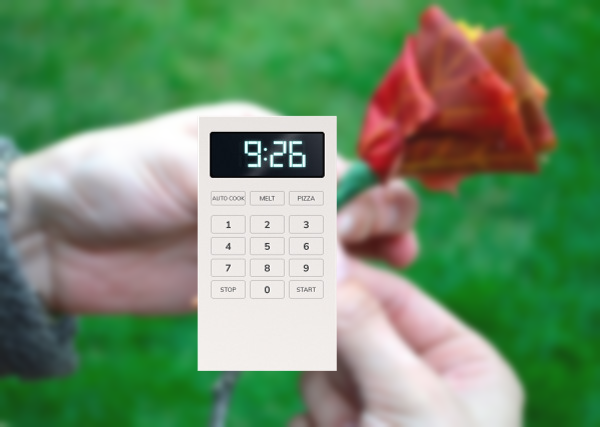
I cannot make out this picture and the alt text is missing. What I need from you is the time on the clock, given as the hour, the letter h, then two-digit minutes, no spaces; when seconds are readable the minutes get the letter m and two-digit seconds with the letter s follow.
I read 9h26
